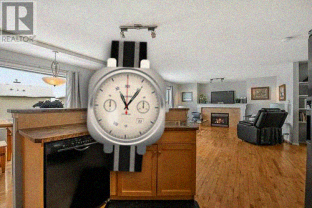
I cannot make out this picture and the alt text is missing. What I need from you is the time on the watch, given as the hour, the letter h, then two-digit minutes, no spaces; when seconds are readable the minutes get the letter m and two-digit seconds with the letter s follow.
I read 11h06
